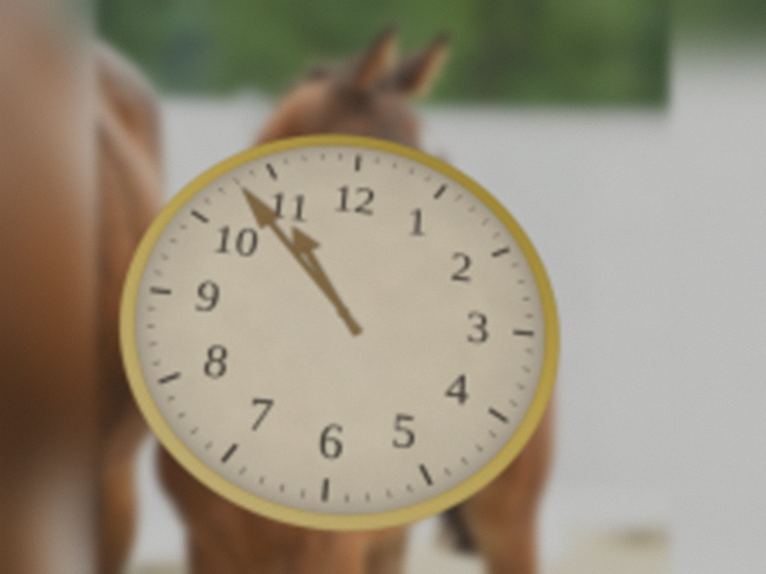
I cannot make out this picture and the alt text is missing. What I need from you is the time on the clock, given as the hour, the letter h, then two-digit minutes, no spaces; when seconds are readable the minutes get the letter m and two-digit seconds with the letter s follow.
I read 10h53
